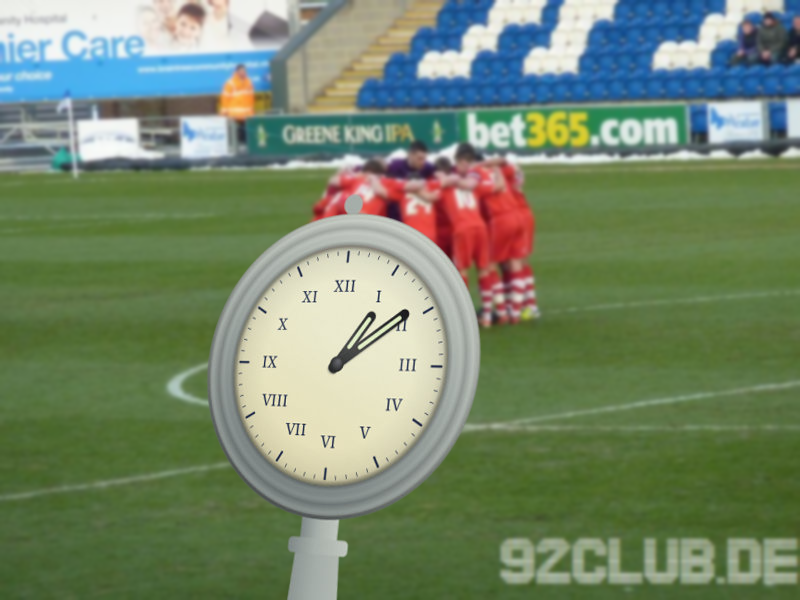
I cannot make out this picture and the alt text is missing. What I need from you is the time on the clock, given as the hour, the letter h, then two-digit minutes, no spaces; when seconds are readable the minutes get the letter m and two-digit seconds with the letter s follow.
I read 1h09
